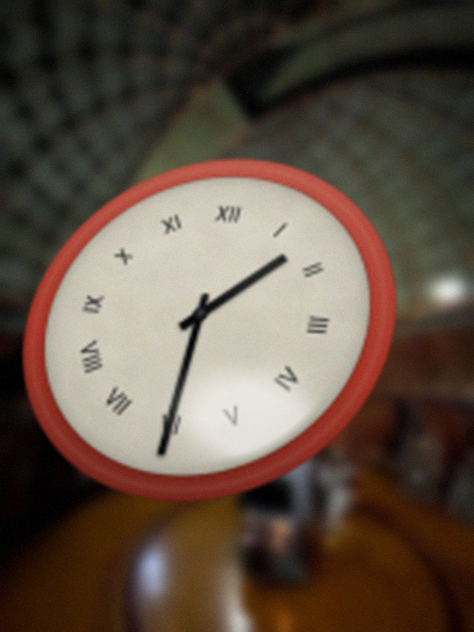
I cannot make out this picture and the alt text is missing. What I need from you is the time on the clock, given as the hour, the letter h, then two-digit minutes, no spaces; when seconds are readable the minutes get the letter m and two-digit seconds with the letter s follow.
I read 1h30
